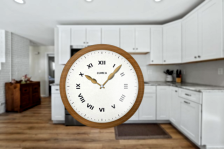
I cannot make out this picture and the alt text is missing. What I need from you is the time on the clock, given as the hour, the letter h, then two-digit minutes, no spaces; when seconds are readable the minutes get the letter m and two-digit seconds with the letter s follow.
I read 10h07
